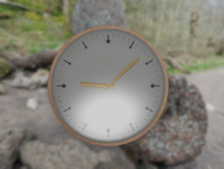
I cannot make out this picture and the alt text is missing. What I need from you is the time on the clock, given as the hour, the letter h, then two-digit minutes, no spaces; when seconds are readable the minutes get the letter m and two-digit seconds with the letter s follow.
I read 9h08
